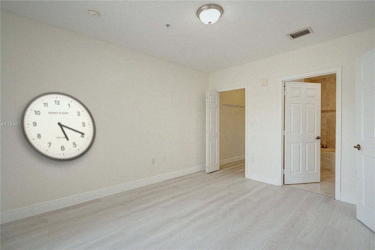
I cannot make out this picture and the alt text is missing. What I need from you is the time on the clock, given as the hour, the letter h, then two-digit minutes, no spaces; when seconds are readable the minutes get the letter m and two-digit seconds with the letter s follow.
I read 5h19
